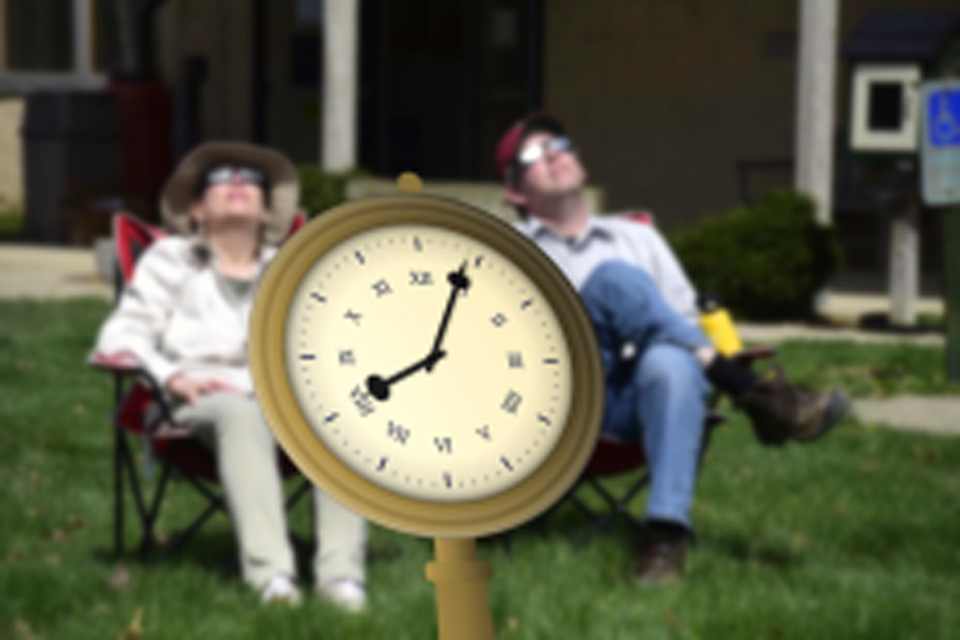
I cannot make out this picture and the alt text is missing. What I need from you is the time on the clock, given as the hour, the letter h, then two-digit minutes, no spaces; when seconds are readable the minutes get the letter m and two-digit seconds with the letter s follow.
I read 8h04
